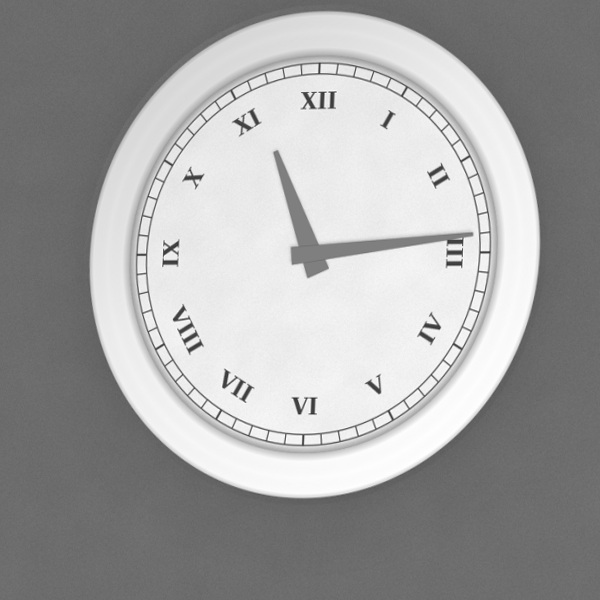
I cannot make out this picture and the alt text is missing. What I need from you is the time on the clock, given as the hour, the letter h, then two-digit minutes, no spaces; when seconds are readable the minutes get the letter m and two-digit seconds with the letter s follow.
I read 11h14
